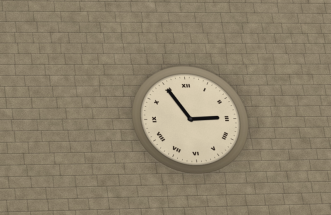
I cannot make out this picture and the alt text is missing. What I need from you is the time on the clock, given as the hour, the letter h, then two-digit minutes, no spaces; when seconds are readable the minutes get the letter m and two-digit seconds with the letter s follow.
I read 2h55
